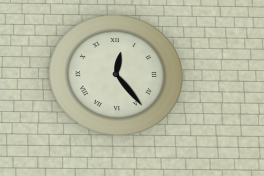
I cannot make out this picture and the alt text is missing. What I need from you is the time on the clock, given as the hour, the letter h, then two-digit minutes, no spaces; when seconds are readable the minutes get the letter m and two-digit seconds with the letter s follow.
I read 12h24
